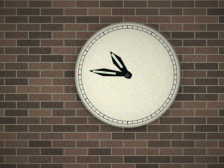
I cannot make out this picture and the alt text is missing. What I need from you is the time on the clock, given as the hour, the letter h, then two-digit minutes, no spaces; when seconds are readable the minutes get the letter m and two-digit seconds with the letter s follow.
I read 10h46
